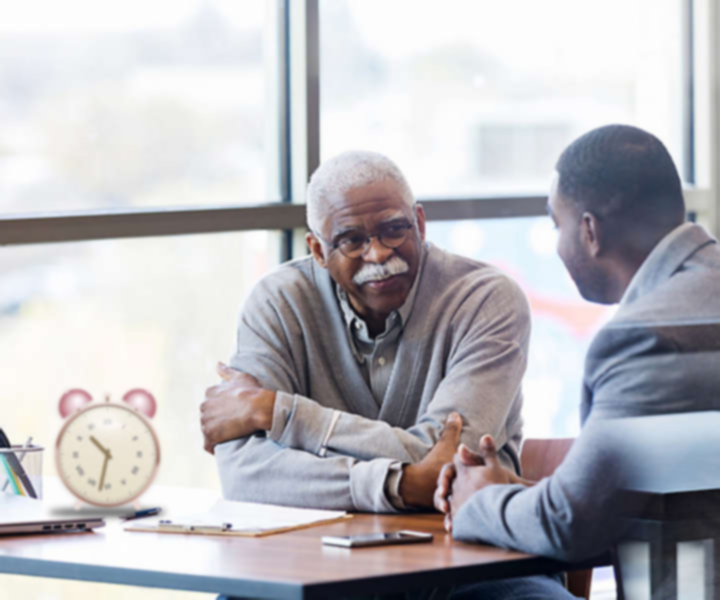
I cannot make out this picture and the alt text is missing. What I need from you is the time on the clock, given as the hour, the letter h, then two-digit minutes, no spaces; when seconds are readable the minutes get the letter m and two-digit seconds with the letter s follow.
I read 10h32
